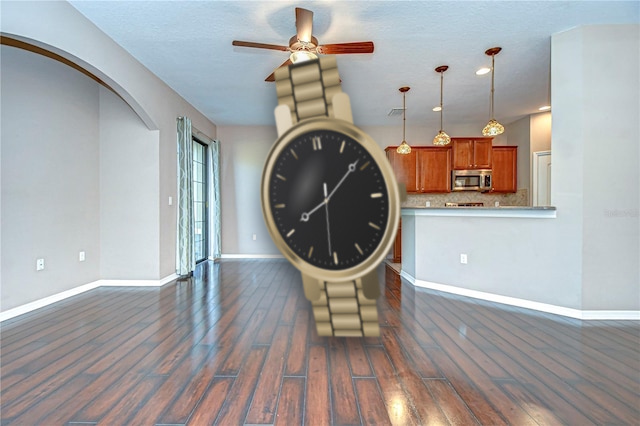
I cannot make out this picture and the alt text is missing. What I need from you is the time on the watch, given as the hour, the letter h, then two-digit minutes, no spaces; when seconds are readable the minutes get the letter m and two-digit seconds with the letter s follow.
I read 8h08m31s
